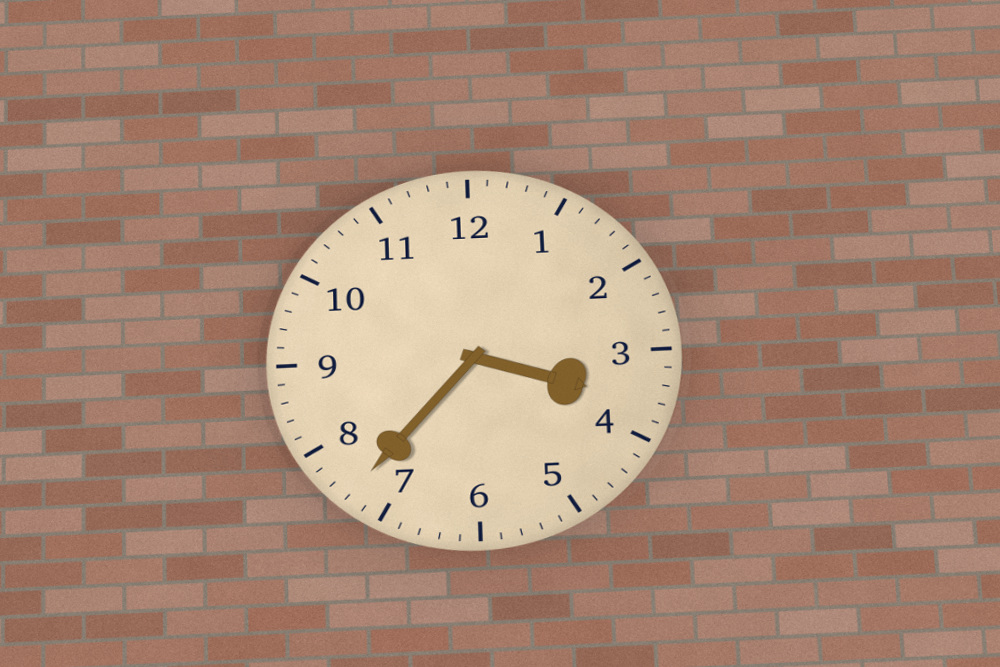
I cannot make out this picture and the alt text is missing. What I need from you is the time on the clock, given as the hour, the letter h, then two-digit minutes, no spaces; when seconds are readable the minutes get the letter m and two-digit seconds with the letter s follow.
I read 3h37
